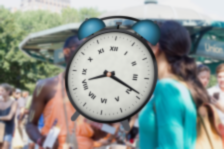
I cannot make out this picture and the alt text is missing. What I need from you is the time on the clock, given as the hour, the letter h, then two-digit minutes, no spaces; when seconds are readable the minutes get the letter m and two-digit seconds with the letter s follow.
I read 8h19
